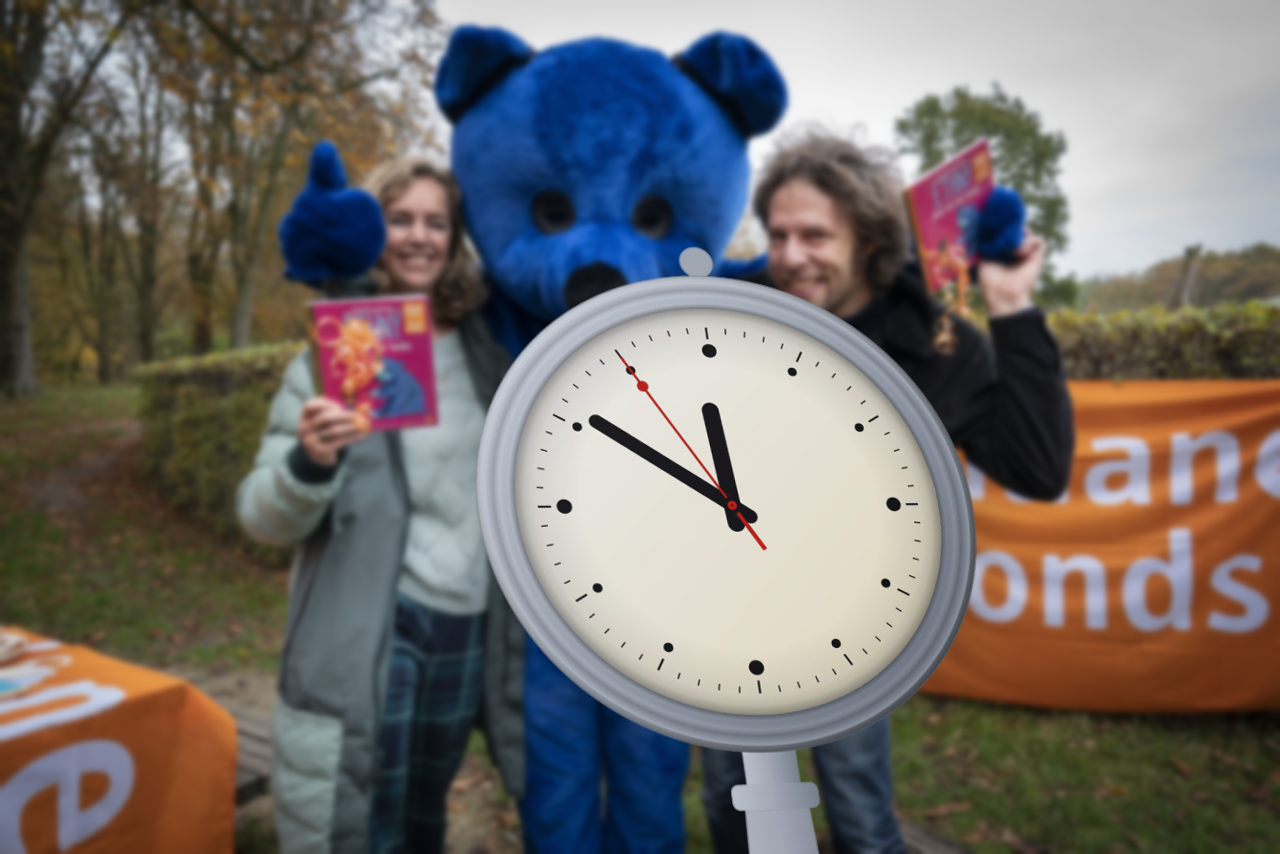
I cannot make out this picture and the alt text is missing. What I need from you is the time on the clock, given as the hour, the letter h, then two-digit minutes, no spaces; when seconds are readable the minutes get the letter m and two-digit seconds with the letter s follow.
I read 11h50m55s
